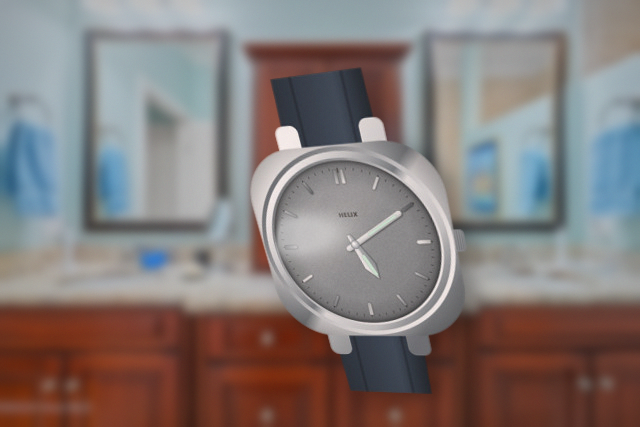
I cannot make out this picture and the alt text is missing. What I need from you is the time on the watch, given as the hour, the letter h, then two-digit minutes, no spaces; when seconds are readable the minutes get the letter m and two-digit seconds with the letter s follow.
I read 5h10
